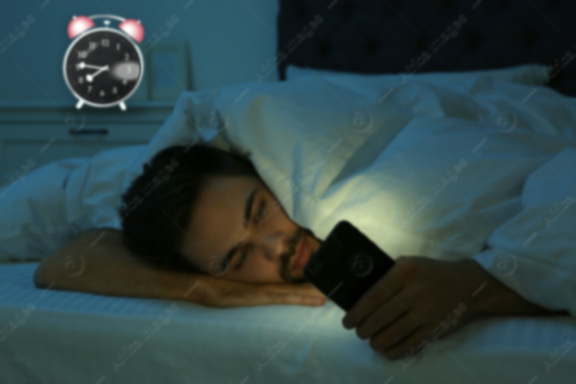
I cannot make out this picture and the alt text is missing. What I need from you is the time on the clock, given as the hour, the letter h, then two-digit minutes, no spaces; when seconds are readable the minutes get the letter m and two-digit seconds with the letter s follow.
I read 7h46
